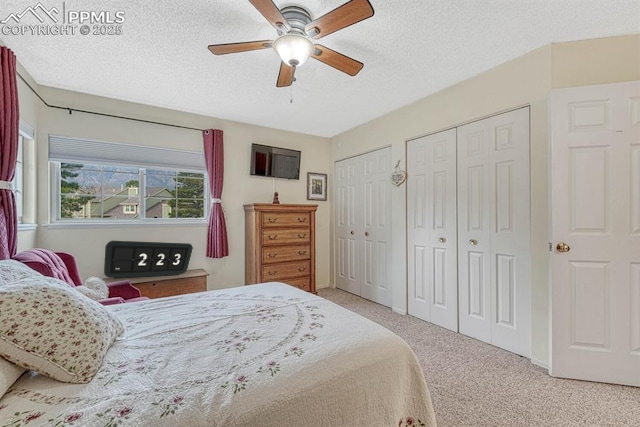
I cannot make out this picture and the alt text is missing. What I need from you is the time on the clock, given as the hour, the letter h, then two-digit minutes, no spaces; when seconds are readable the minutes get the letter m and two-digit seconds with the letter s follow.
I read 2h23
